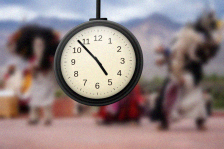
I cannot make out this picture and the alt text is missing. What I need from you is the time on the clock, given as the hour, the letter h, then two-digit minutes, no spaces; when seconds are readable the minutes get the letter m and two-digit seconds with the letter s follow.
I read 4h53
